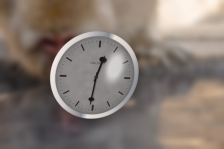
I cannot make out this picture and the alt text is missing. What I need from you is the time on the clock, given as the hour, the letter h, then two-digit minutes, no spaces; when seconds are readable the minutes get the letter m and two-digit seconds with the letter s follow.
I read 12h31
